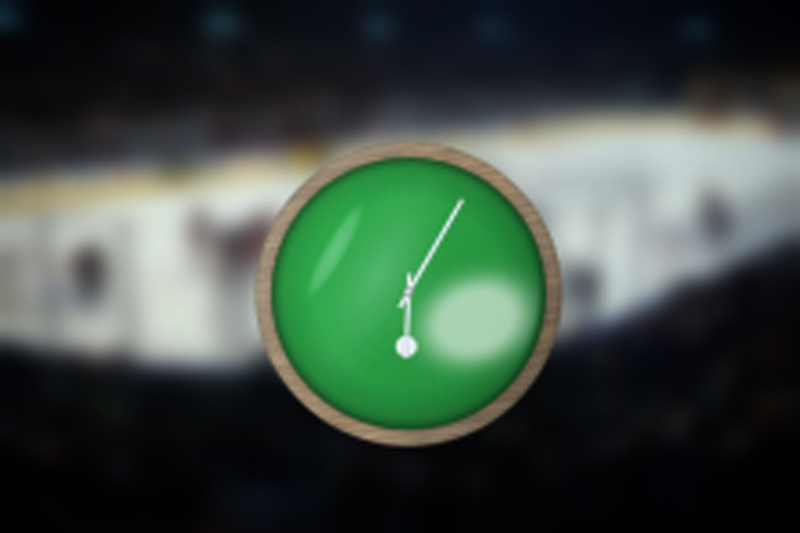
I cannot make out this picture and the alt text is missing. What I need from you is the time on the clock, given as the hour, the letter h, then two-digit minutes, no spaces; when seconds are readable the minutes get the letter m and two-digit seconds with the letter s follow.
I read 6h05
